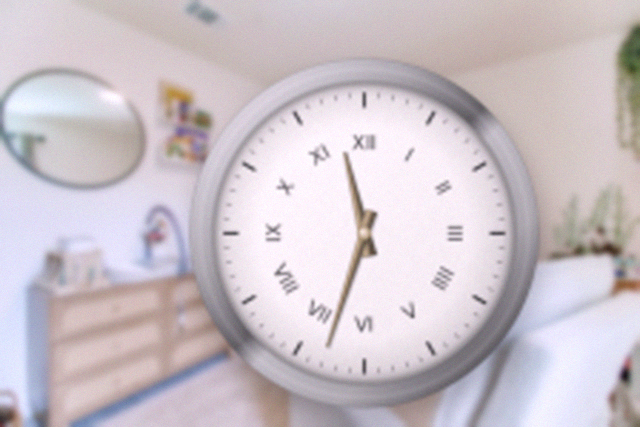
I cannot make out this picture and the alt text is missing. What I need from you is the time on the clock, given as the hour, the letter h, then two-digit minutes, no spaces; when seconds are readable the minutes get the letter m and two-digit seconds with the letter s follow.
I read 11h33
